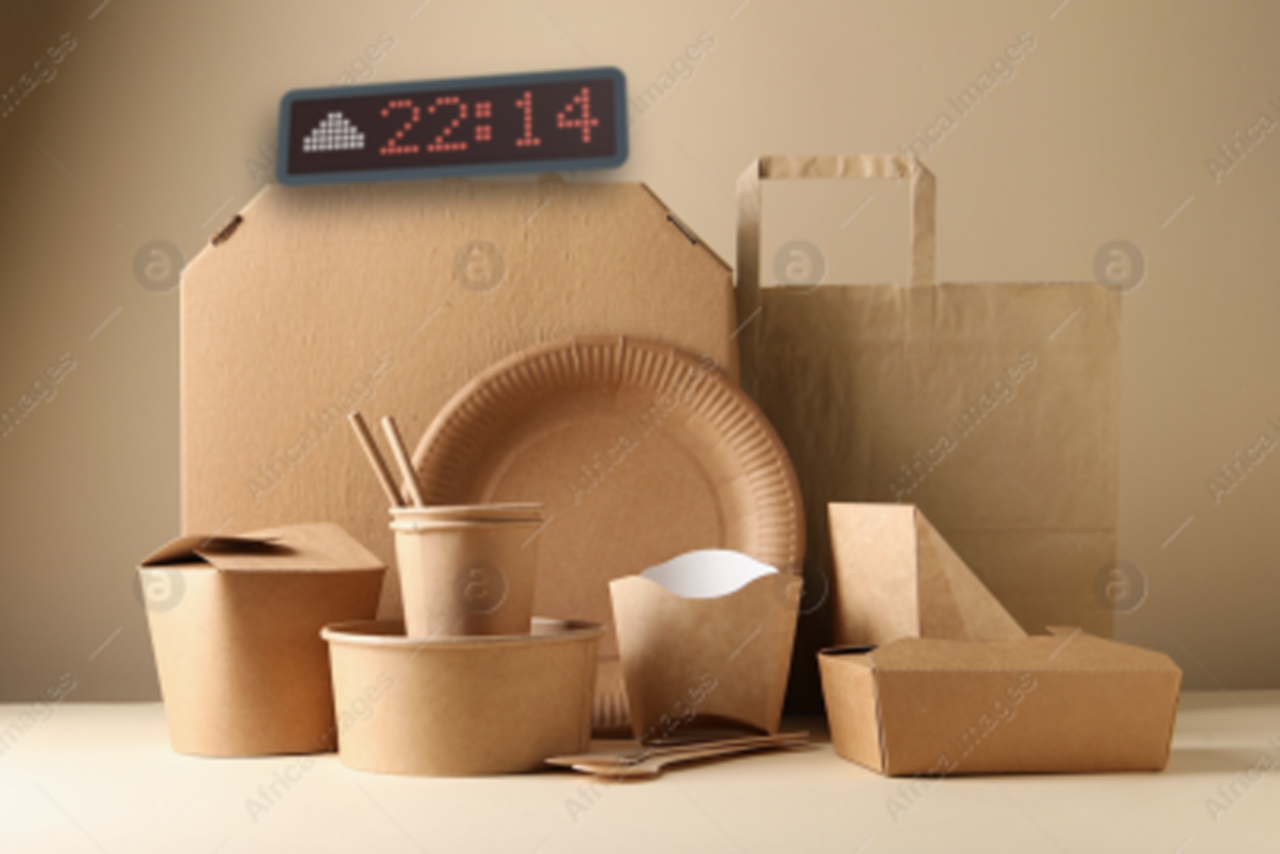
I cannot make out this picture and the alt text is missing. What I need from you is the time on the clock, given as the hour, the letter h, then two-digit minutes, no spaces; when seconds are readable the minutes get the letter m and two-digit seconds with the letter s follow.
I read 22h14
